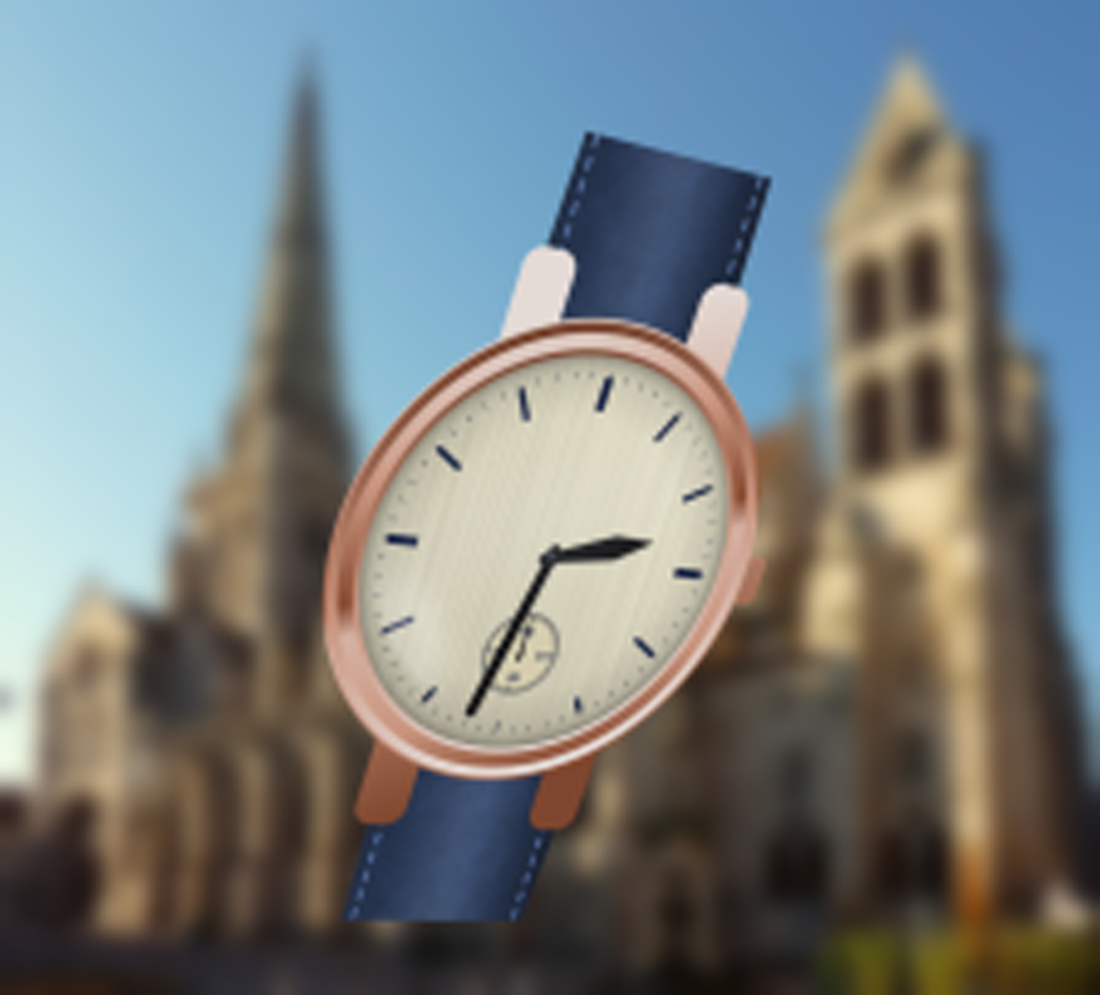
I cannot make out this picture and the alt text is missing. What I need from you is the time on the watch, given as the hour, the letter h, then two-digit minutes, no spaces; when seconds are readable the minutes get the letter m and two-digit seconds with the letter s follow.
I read 2h32
